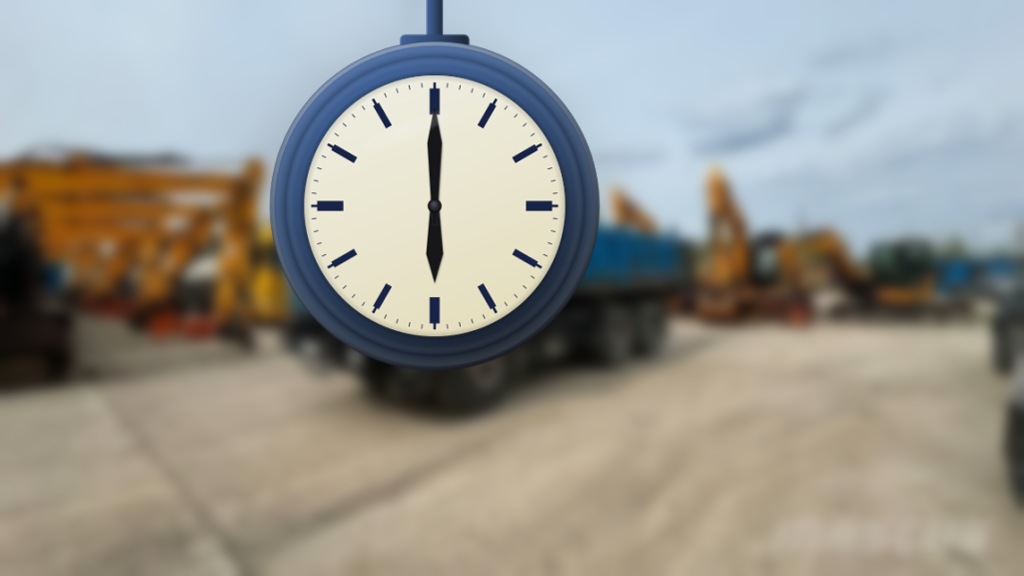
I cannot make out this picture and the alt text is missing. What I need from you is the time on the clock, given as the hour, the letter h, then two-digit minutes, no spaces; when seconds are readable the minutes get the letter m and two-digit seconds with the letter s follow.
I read 6h00
